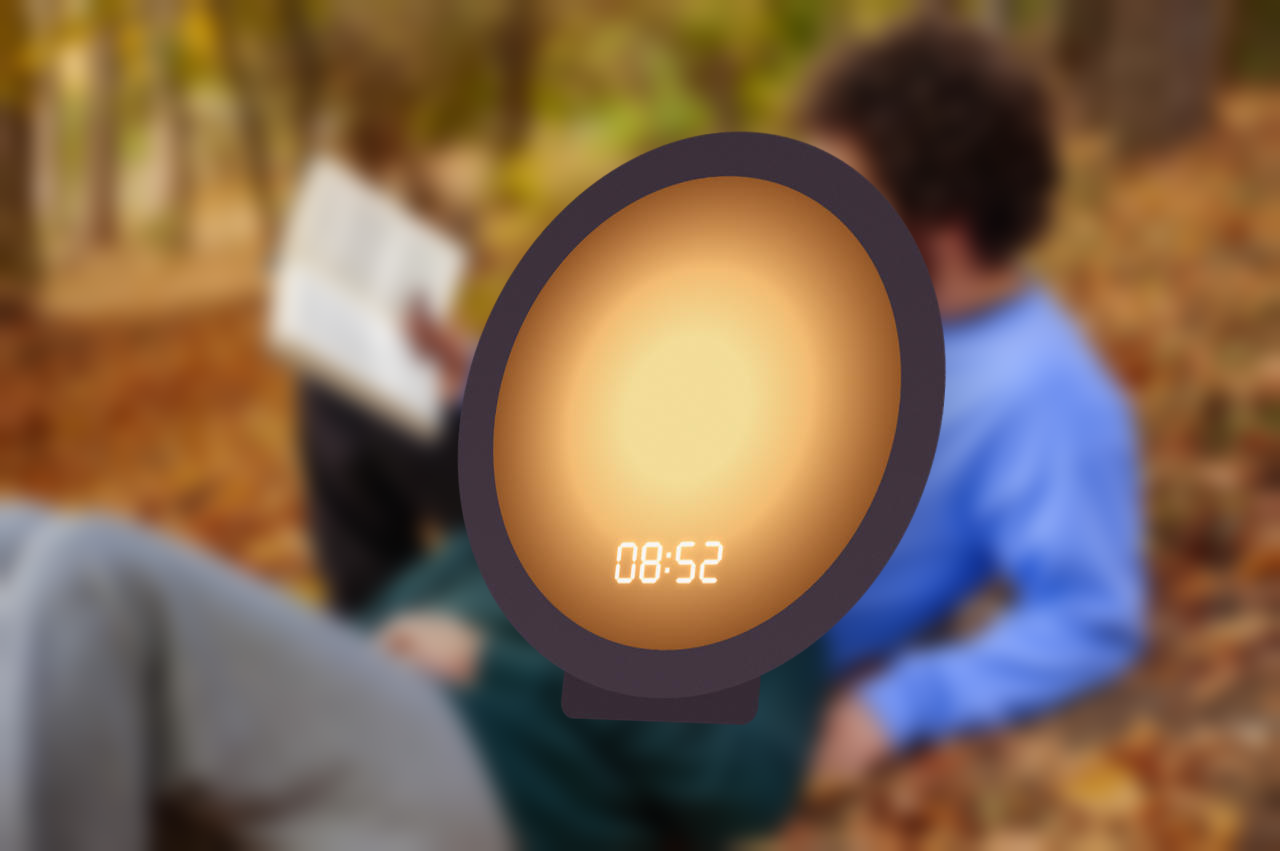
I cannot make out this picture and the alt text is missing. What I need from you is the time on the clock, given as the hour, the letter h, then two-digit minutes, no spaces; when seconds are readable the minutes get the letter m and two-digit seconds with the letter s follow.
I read 8h52
